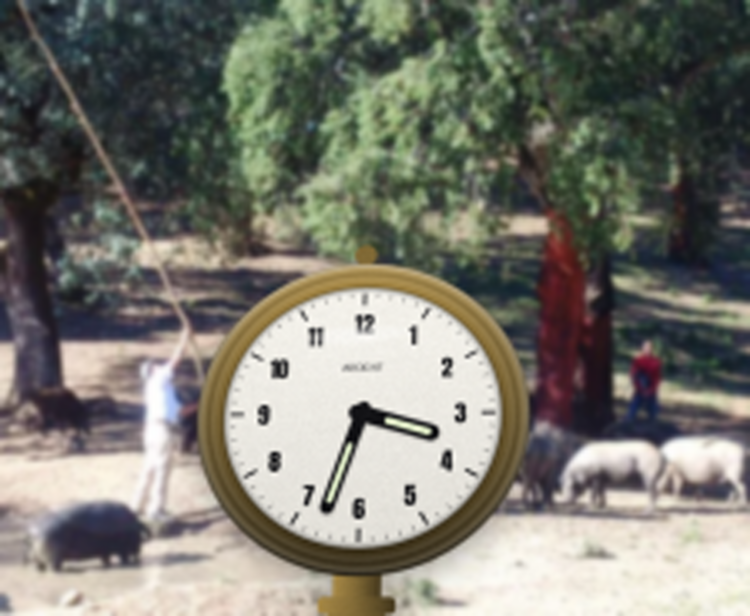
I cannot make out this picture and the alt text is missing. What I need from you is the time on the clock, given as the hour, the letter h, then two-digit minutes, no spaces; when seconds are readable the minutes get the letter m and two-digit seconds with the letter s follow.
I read 3h33
